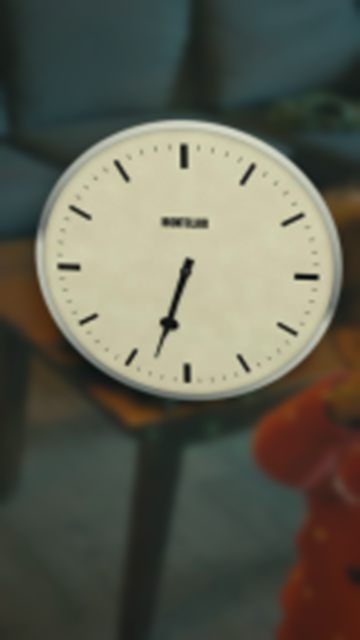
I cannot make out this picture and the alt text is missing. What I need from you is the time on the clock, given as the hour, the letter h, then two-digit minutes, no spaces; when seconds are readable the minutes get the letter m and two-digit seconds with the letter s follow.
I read 6h33
